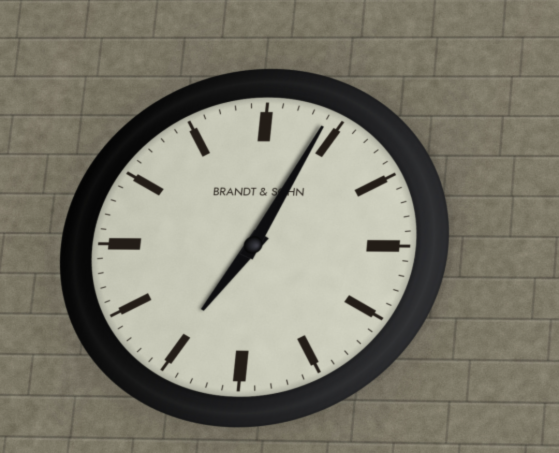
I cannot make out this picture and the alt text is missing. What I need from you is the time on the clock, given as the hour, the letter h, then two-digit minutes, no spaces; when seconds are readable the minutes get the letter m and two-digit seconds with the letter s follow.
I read 7h04
